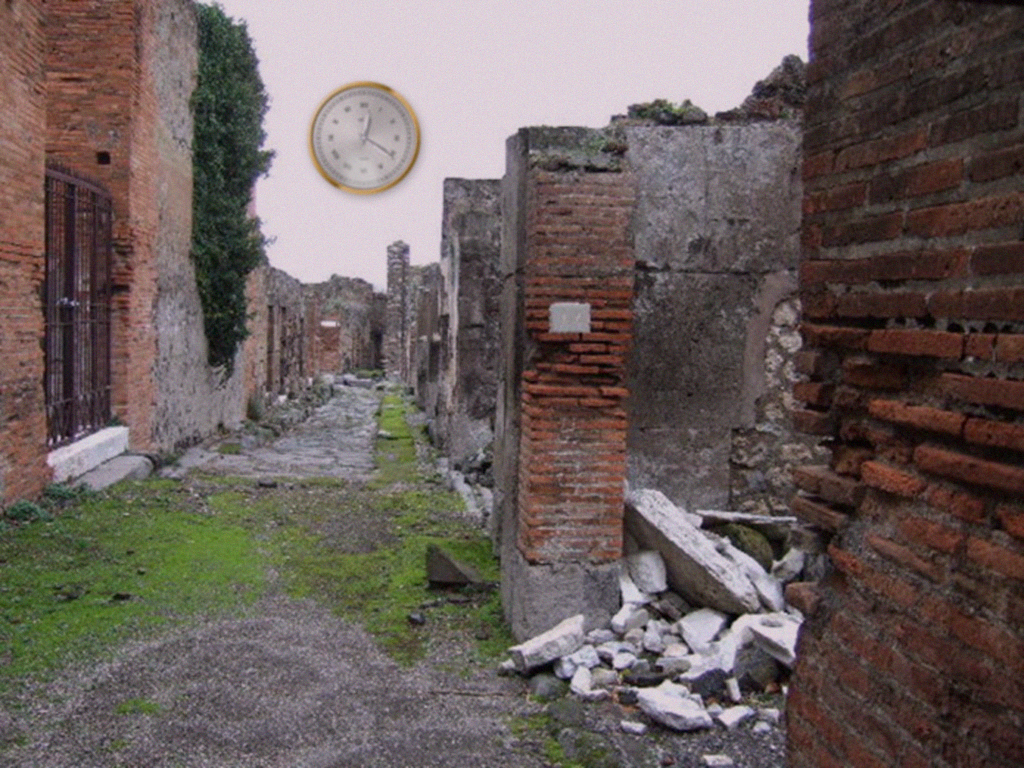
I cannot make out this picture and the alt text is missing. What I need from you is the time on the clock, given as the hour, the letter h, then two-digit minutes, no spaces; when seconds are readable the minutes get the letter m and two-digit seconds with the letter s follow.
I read 12h21
